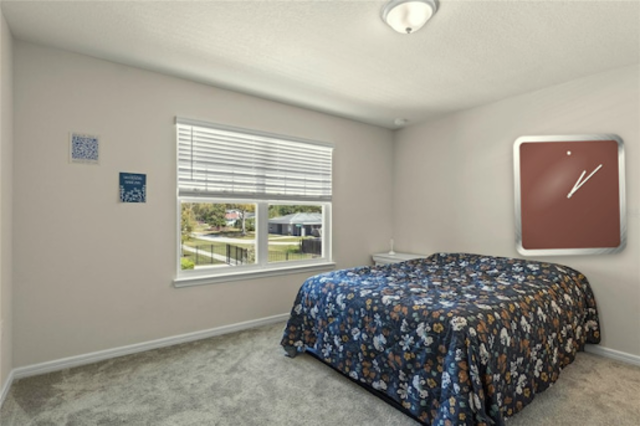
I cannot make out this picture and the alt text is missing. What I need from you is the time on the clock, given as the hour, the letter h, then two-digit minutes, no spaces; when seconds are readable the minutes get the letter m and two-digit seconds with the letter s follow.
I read 1h08
